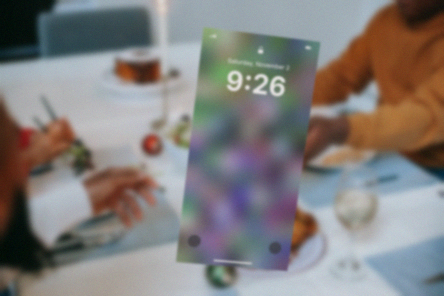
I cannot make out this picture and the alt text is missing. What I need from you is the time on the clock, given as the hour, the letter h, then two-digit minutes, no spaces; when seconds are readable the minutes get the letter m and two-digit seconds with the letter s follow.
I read 9h26
